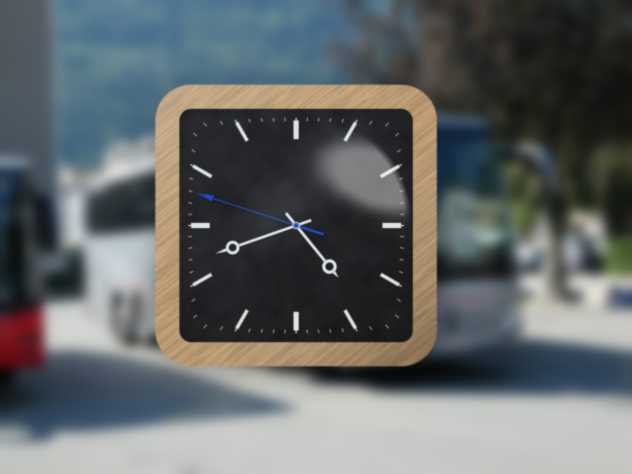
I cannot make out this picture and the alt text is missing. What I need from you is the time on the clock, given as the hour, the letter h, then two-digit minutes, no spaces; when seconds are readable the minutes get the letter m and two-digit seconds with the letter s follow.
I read 4h41m48s
